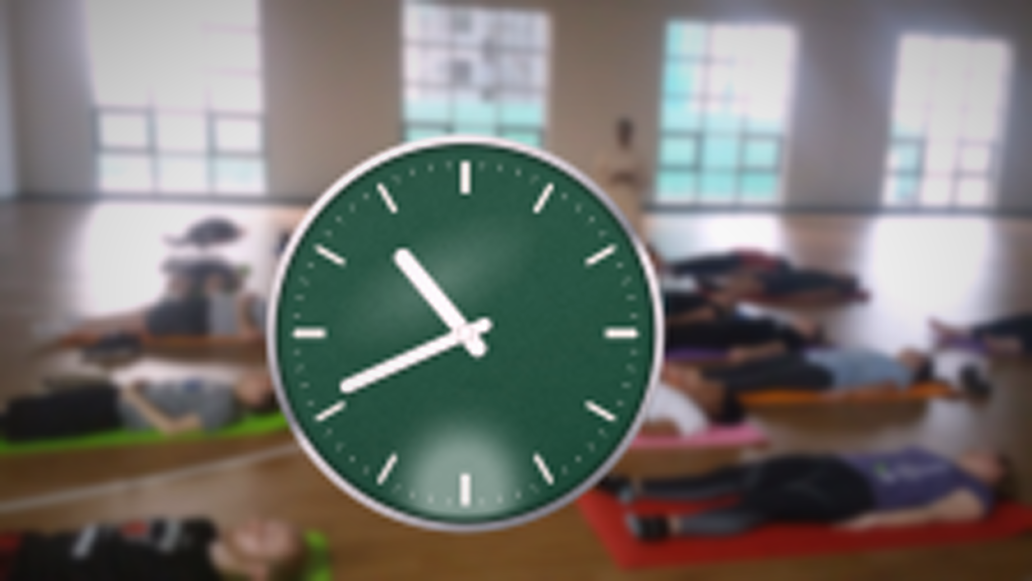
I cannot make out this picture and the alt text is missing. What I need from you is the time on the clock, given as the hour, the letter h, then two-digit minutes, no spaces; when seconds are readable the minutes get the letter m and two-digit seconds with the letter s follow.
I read 10h41
